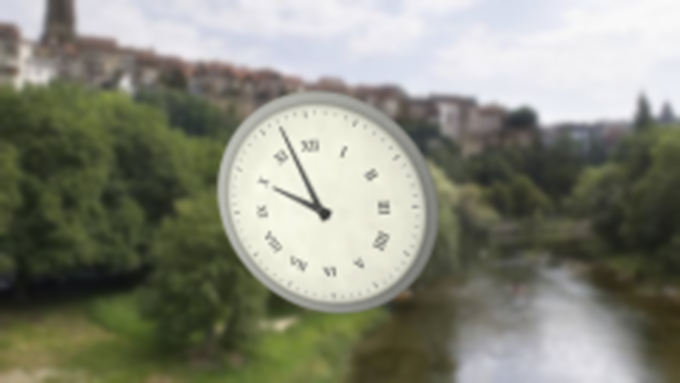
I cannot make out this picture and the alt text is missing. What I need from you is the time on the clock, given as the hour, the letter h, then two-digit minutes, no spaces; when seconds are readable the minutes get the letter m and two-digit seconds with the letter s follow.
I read 9h57
